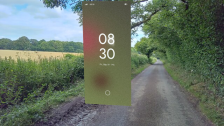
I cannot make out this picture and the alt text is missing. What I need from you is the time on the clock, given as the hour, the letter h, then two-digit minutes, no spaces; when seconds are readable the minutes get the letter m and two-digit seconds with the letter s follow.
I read 8h30
